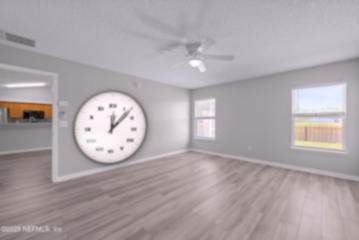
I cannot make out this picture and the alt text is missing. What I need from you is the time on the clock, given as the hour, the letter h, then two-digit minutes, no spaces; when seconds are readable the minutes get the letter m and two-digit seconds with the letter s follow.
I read 12h07
